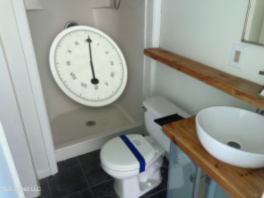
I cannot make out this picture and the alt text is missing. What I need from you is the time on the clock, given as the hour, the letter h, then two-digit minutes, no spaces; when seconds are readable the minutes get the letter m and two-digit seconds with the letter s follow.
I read 6h01
